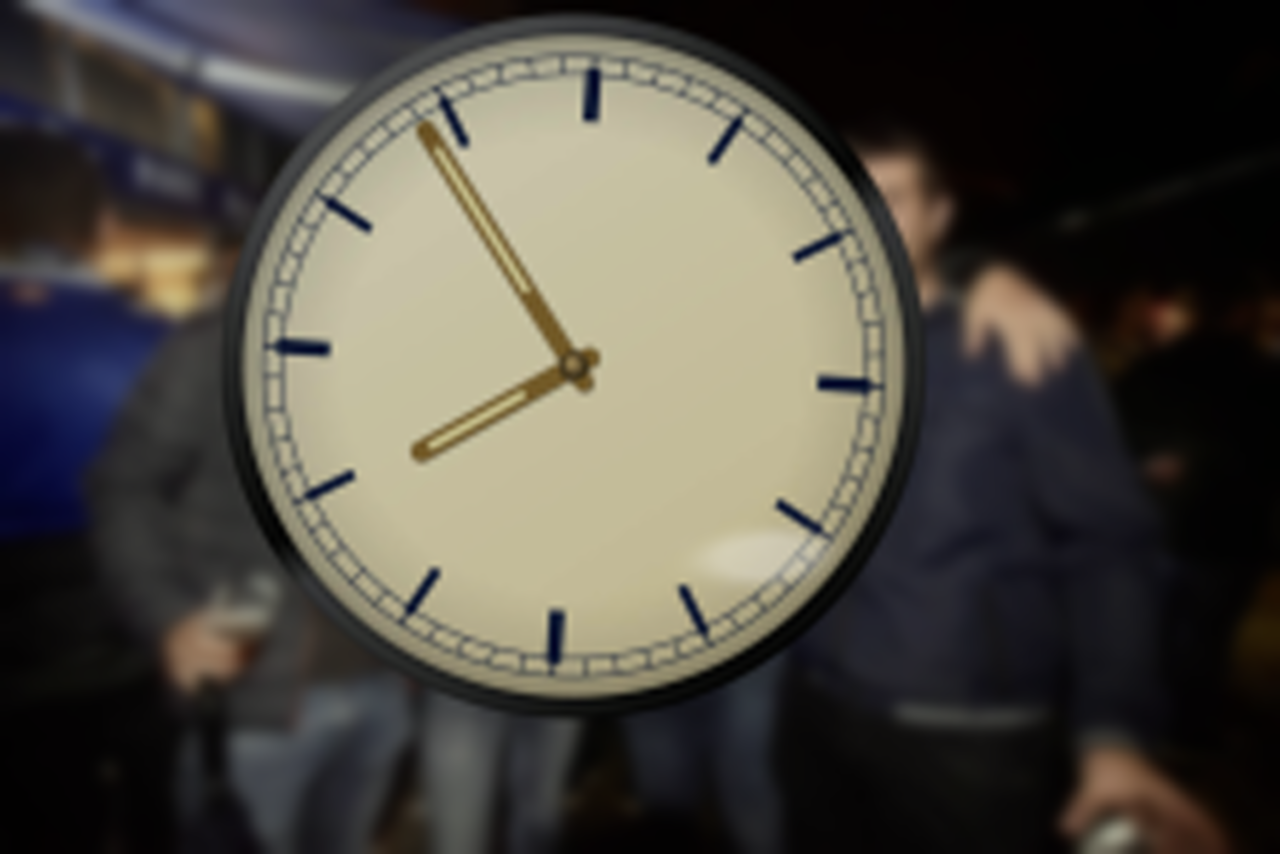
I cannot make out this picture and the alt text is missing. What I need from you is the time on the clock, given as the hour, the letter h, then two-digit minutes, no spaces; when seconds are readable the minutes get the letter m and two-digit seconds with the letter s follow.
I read 7h54
